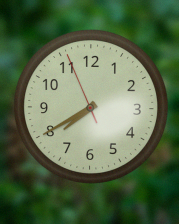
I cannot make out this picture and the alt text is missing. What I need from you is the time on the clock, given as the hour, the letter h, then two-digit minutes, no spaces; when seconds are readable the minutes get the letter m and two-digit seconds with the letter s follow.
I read 7h39m56s
